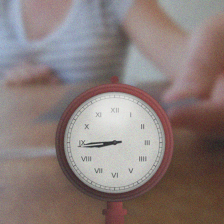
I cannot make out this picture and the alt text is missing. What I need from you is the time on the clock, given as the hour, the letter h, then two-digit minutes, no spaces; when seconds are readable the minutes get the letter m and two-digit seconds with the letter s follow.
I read 8h44
